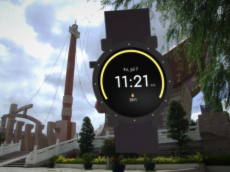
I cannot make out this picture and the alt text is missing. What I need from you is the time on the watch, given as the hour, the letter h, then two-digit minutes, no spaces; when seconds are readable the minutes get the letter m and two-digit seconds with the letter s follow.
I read 11h21
